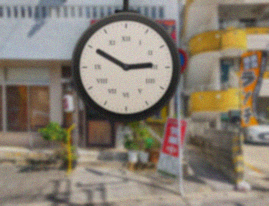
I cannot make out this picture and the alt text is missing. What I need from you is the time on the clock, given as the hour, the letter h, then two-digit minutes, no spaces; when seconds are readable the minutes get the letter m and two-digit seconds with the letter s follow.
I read 2h50
